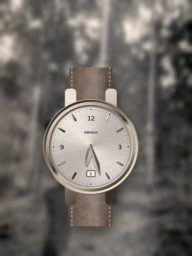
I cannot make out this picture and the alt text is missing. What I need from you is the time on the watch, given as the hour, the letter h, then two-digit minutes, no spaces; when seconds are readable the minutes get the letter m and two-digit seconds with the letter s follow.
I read 6h27
